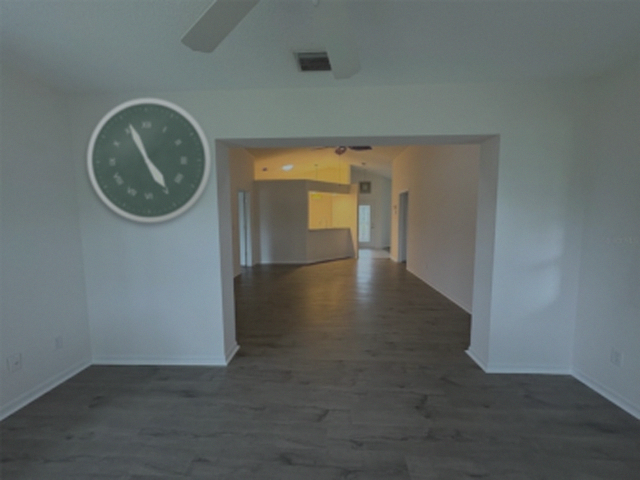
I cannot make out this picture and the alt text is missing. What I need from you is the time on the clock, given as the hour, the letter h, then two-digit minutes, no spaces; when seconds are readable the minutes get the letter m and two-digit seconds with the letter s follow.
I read 4h56
